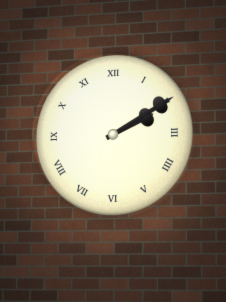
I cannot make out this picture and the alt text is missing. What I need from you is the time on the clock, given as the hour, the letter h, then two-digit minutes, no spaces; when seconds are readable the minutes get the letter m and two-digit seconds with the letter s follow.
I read 2h10
